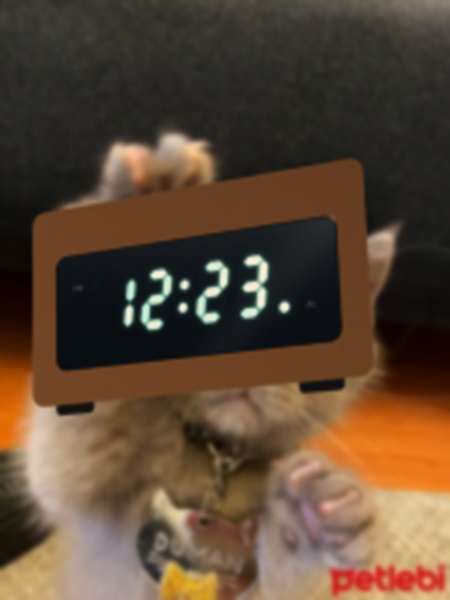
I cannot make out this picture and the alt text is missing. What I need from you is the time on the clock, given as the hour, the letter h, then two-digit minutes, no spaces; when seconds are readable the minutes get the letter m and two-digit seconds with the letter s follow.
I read 12h23
